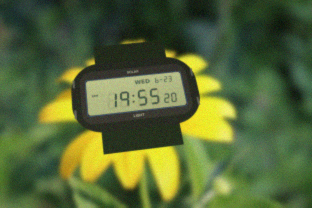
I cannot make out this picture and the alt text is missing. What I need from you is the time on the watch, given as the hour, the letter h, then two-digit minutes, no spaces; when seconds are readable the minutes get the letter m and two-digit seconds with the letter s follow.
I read 19h55m20s
